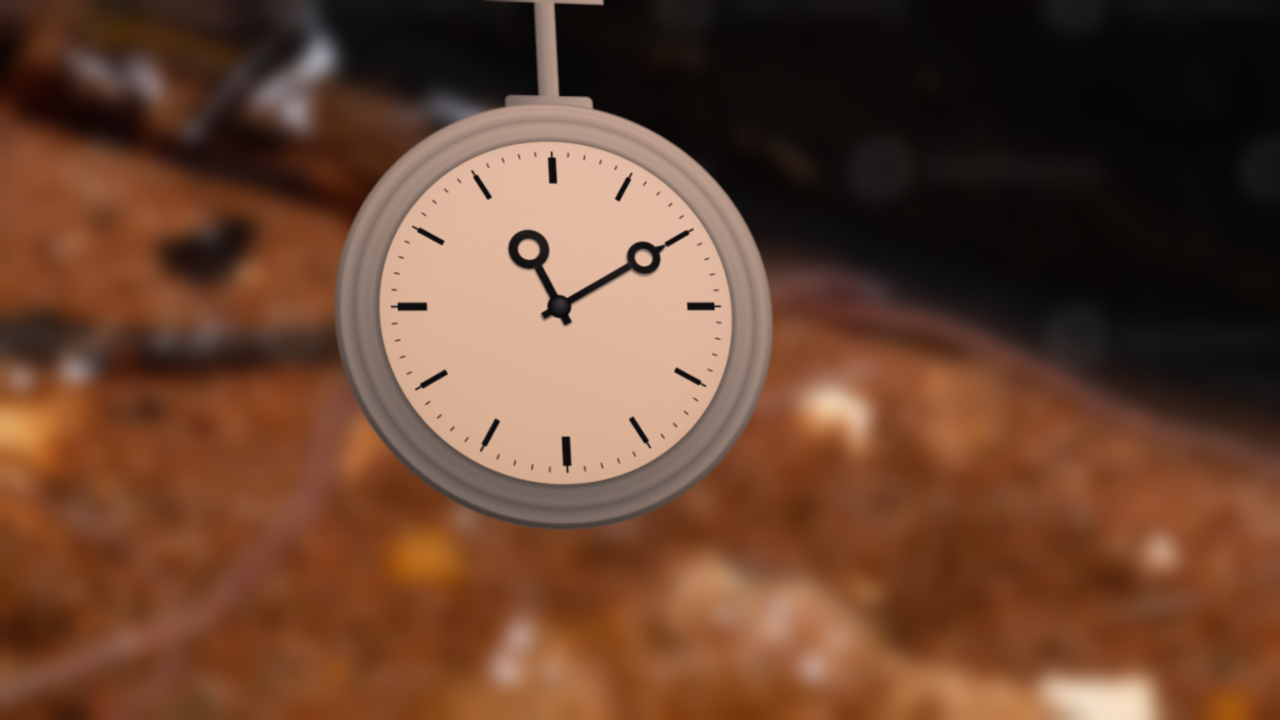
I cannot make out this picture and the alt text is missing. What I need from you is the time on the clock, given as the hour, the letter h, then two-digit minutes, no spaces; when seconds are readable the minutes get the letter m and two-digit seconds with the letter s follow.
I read 11h10
